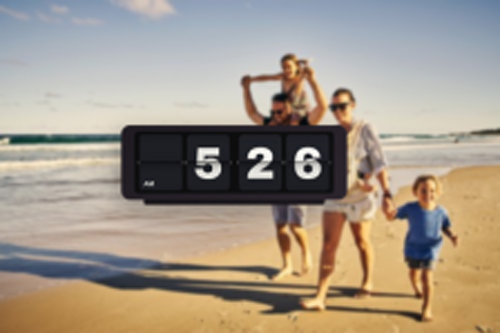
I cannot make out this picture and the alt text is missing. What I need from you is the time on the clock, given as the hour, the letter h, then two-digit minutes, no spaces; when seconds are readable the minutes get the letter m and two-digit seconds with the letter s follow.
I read 5h26
